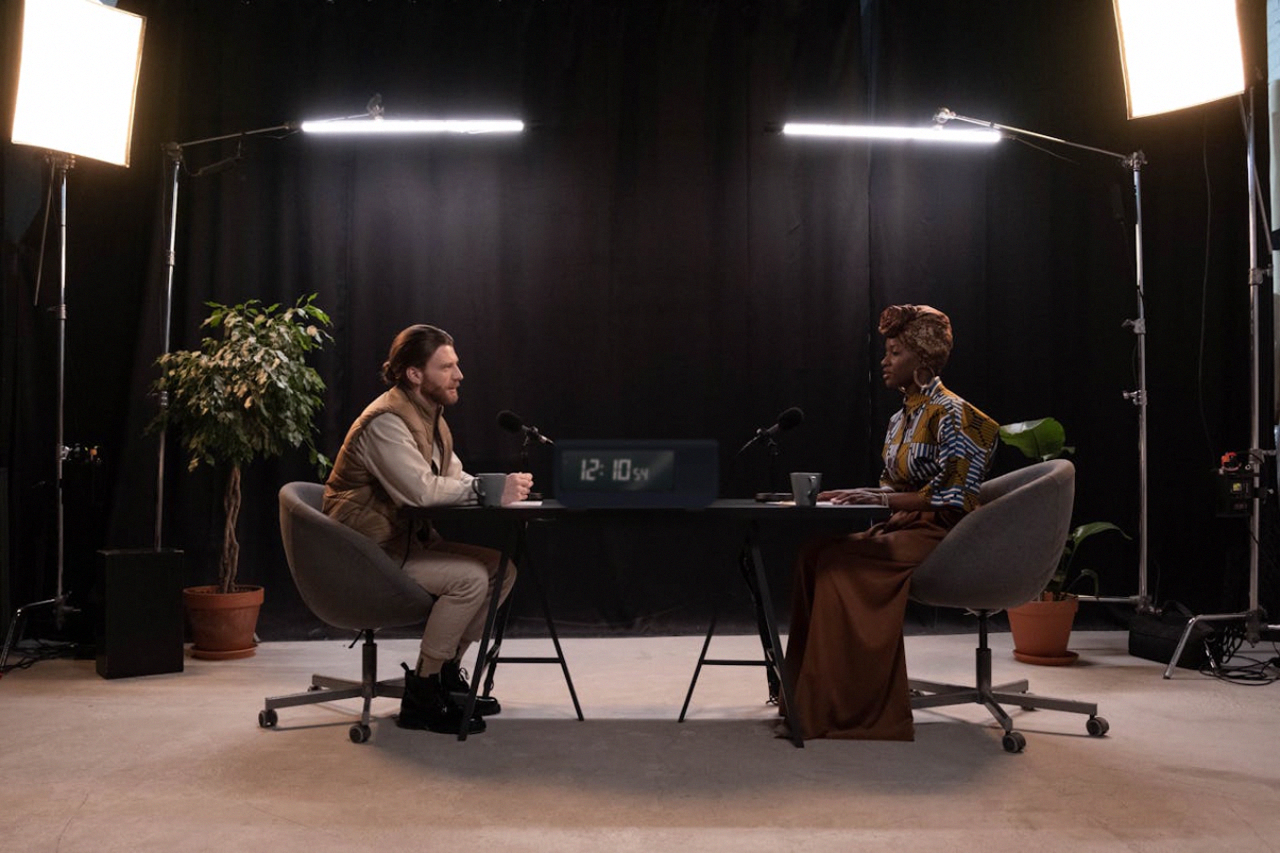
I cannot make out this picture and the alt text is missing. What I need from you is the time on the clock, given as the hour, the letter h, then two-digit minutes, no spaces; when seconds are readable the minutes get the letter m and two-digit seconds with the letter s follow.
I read 12h10
